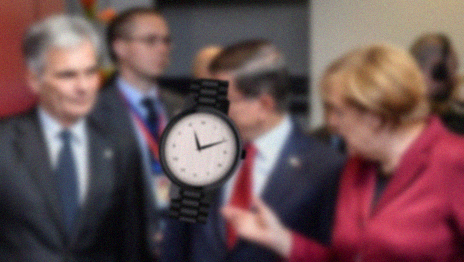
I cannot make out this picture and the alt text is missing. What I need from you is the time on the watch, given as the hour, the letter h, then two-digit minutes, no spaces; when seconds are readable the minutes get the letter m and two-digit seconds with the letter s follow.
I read 11h11
